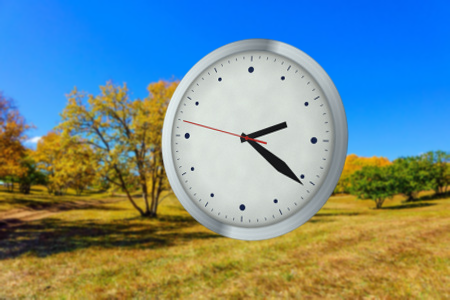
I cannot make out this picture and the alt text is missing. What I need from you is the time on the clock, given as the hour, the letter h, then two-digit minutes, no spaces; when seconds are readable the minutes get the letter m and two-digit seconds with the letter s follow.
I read 2h20m47s
